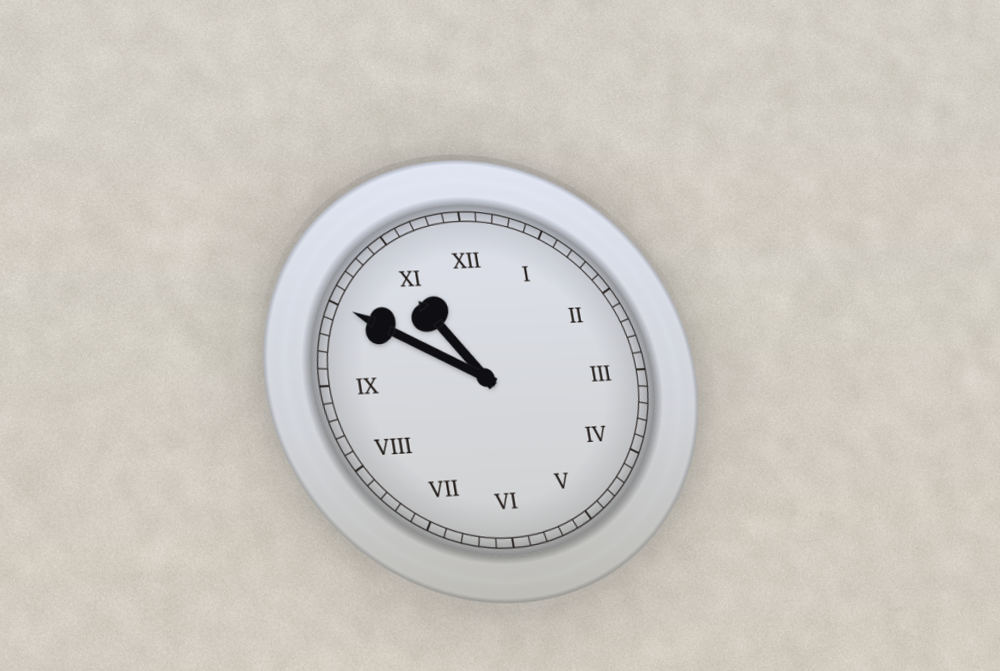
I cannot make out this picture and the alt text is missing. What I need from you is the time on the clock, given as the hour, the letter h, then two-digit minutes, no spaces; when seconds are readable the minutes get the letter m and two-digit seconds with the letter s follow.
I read 10h50
